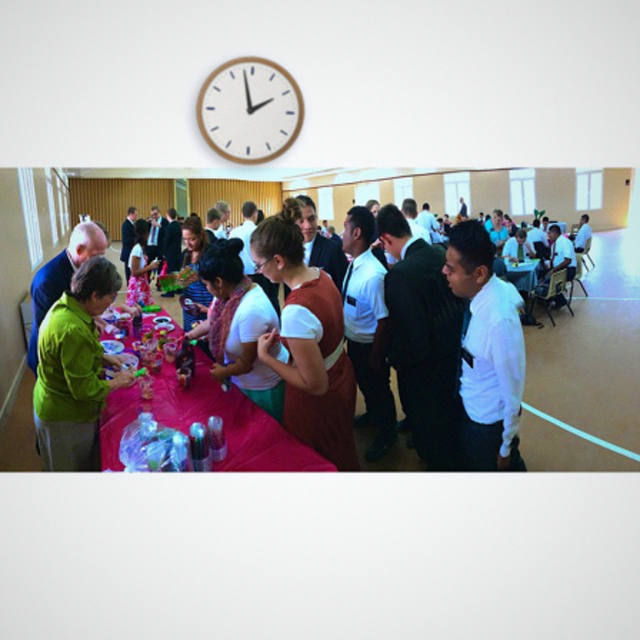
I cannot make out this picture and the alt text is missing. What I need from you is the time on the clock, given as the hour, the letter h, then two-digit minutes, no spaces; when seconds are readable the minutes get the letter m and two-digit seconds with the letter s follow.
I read 1h58
